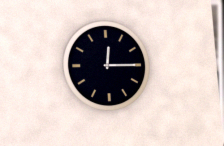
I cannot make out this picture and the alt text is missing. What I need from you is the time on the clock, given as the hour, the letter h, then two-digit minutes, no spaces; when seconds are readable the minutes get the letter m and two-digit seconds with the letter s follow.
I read 12h15
